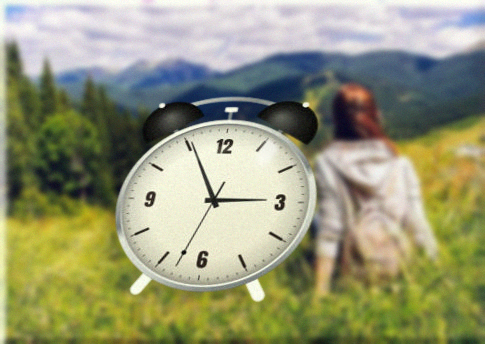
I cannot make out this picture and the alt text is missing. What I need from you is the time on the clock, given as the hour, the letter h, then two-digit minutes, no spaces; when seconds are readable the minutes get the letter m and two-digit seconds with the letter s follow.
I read 2h55m33s
